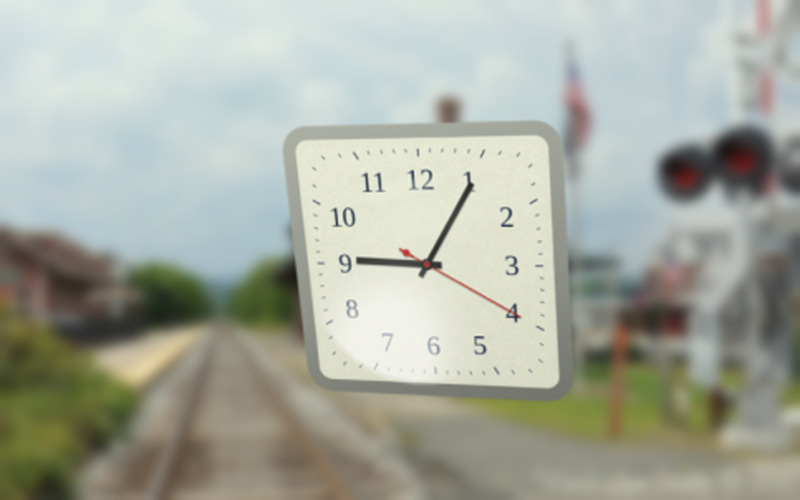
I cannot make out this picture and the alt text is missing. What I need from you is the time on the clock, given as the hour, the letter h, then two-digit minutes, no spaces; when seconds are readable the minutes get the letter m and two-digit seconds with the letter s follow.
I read 9h05m20s
